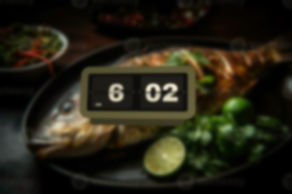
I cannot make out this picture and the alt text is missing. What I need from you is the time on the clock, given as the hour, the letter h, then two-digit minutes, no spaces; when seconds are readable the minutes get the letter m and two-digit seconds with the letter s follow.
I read 6h02
